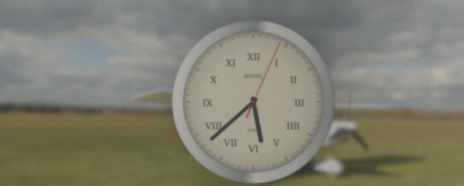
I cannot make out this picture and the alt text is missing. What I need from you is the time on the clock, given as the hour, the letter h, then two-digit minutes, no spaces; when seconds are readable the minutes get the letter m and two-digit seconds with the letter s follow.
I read 5h38m04s
